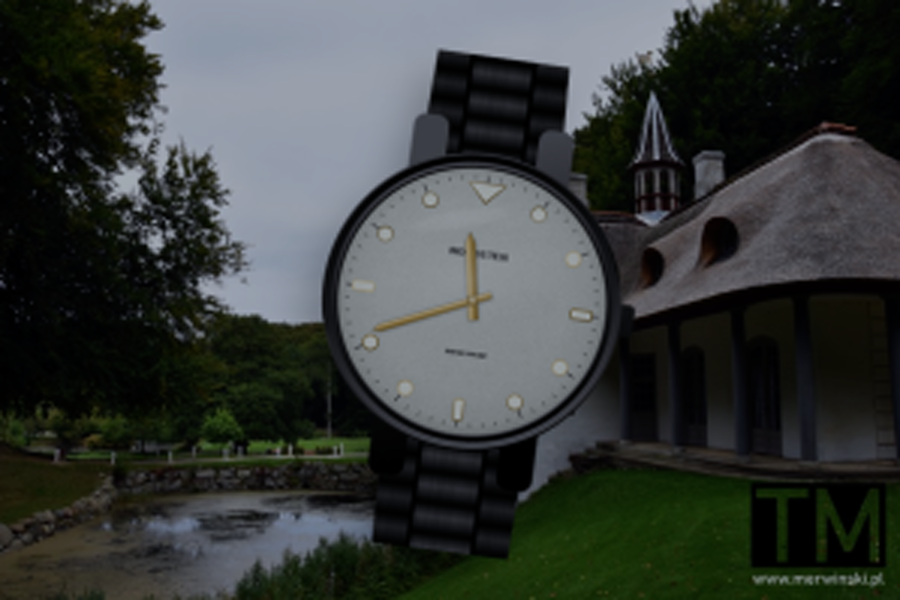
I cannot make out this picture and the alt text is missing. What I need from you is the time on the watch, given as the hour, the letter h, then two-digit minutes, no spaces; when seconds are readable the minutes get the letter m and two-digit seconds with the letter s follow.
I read 11h41
